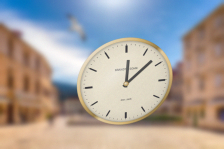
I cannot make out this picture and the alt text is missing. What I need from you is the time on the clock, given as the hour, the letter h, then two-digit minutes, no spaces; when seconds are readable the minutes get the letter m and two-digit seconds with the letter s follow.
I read 12h08
